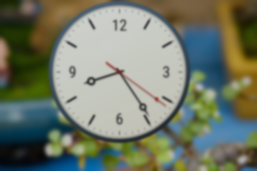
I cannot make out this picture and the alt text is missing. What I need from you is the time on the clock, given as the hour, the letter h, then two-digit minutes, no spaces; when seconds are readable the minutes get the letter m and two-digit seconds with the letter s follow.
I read 8h24m21s
